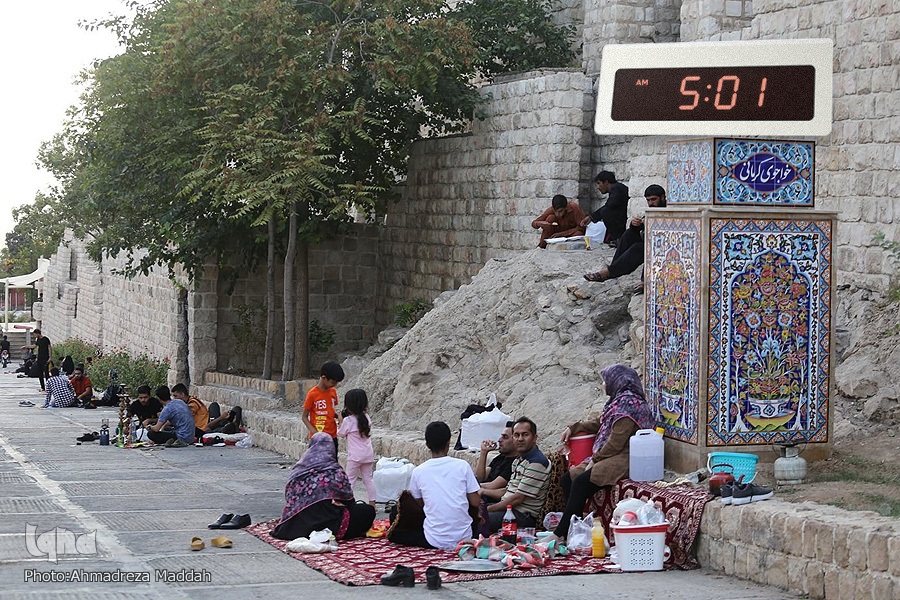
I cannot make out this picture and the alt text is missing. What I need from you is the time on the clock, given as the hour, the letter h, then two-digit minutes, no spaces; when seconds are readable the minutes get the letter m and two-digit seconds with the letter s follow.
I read 5h01
